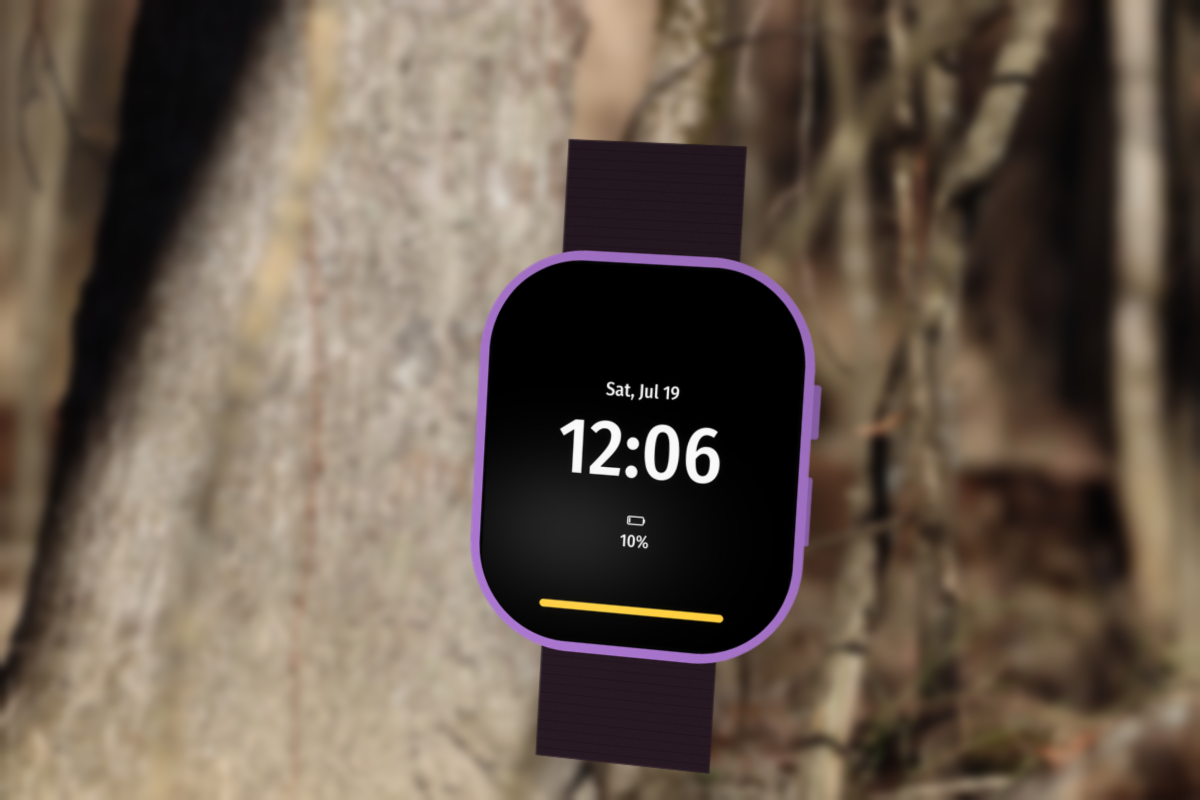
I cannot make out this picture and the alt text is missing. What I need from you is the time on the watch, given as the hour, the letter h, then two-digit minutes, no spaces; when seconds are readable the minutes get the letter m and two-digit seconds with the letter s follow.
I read 12h06
